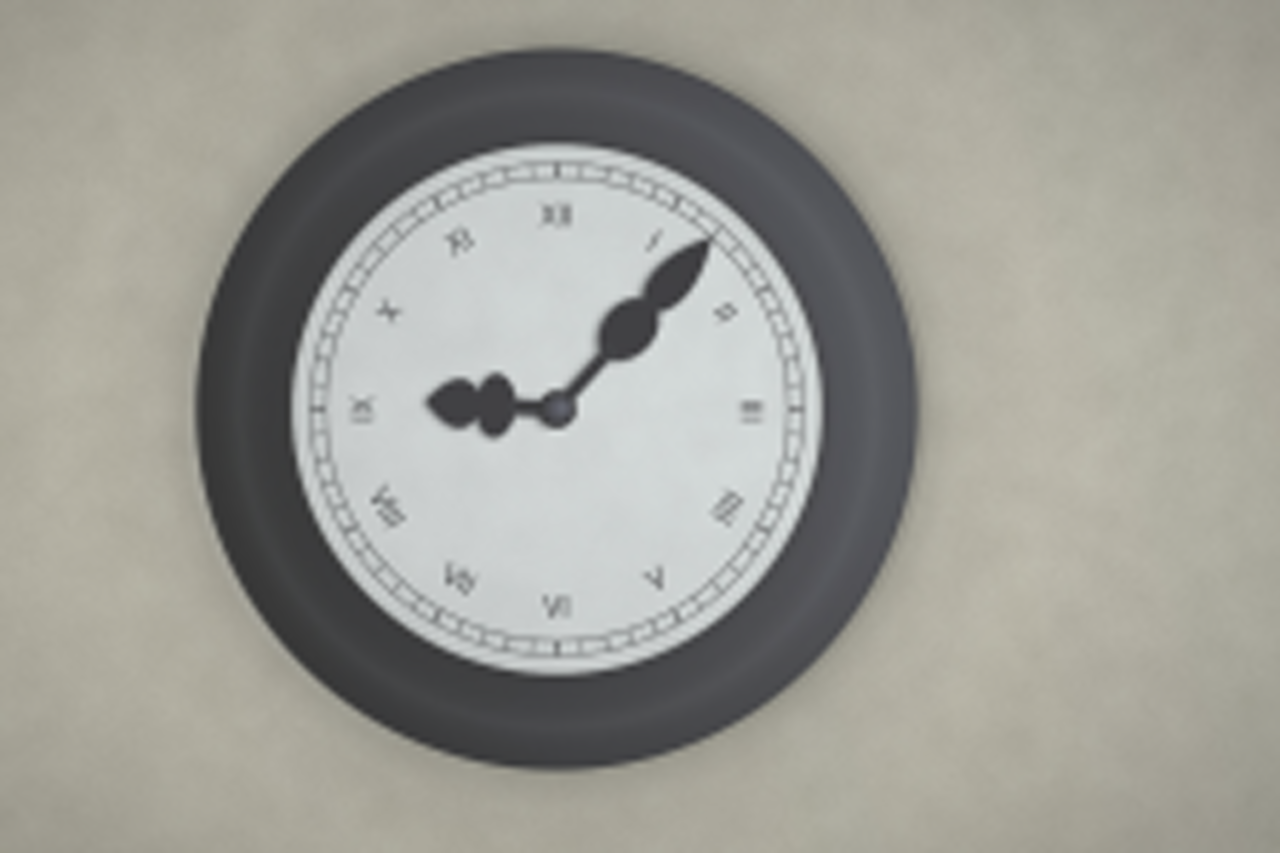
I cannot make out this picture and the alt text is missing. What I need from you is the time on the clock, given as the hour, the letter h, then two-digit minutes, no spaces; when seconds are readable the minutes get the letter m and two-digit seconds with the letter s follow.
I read 9h07
